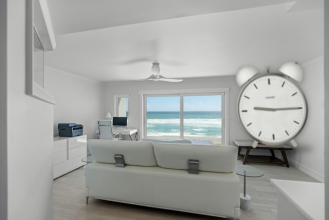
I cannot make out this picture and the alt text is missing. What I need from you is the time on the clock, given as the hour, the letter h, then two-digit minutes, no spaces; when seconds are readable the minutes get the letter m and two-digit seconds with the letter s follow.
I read 9h15
